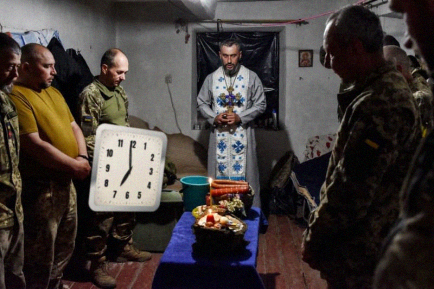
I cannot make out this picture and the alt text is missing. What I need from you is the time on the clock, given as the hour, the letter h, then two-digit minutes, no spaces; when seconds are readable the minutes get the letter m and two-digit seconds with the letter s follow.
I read 6h59
